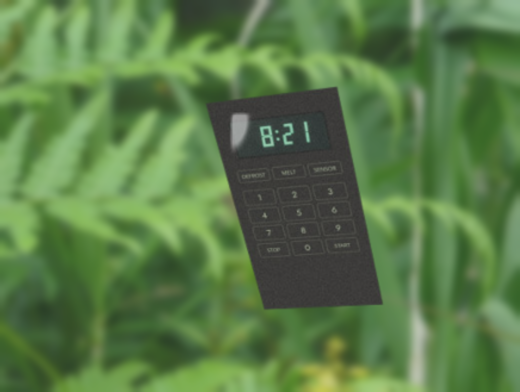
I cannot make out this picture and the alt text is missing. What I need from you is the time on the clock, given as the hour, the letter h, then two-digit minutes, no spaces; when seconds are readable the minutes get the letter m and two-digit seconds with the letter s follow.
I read 8h21
